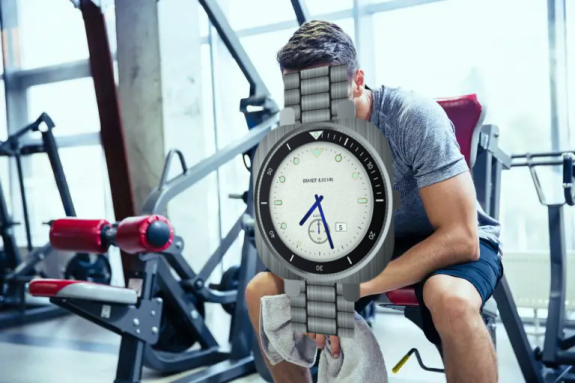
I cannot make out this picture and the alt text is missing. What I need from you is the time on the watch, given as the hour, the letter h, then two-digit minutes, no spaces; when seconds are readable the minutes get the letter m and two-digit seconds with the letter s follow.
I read 7h27
